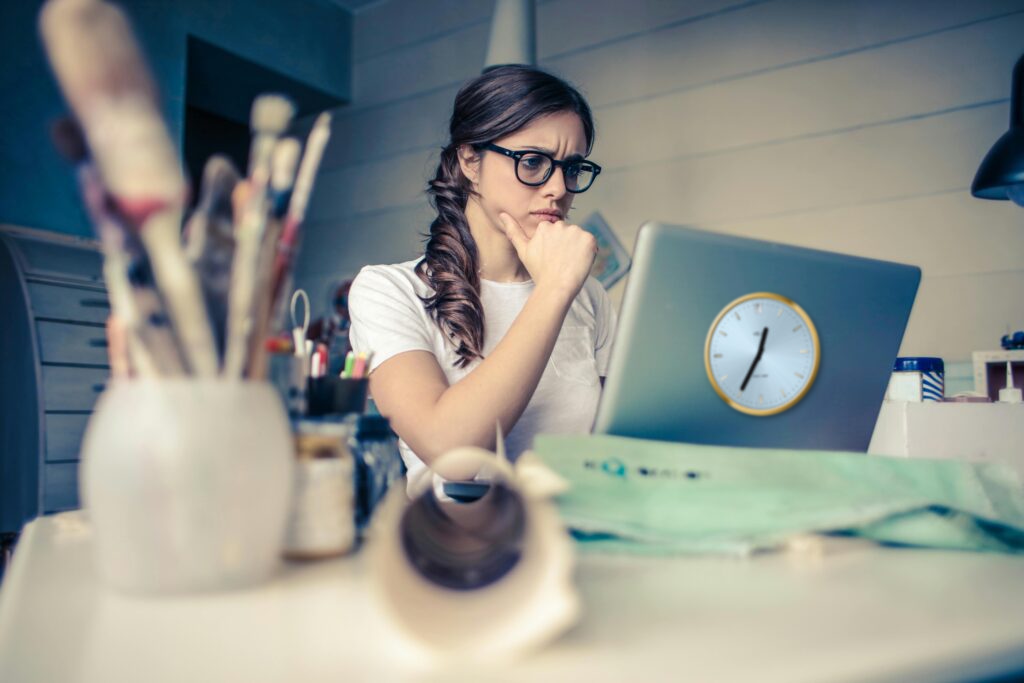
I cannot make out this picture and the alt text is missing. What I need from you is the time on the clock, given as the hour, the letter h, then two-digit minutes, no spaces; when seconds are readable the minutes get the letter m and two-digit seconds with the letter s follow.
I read 12h35
